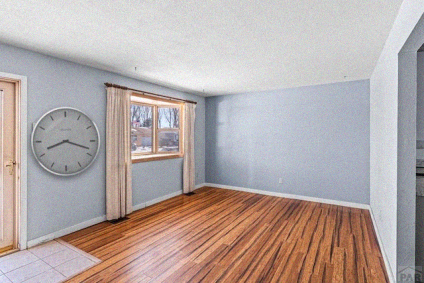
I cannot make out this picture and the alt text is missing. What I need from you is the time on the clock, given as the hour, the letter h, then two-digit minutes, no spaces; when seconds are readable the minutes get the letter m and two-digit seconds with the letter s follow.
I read 8h18
